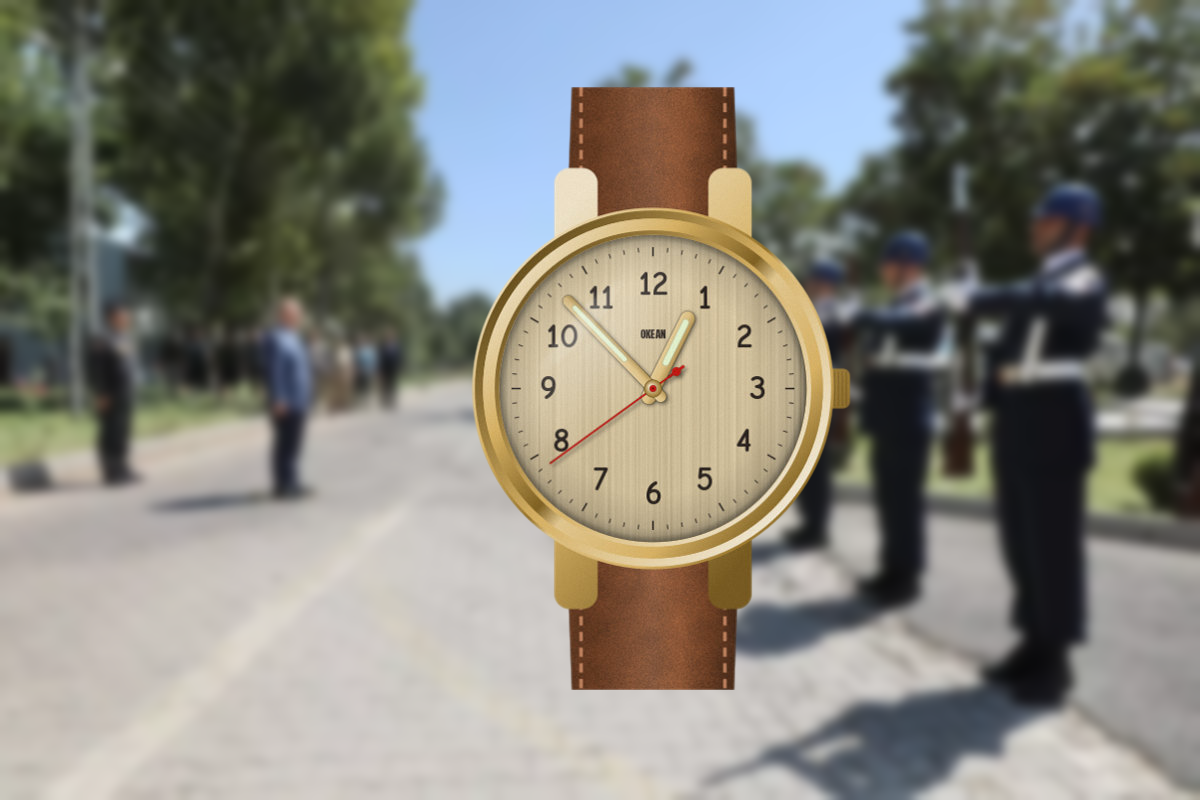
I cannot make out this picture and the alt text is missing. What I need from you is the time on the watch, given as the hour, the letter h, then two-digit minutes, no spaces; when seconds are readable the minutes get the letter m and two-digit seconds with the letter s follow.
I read 12h52m39s
